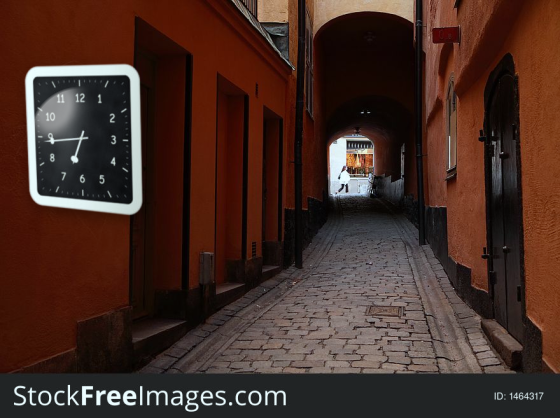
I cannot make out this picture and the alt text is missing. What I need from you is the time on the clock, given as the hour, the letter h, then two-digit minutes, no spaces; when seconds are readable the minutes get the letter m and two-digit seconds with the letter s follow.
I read 6h44
